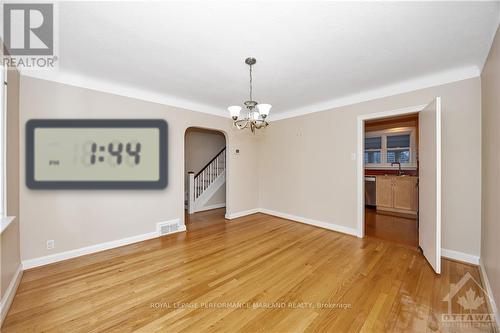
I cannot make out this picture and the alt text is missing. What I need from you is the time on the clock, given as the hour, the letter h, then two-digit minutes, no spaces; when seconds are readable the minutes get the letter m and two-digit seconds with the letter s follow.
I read 1h44
